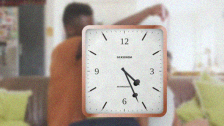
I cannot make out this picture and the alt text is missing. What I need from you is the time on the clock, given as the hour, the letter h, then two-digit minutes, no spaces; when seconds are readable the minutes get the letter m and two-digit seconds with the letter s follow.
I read 4h26
